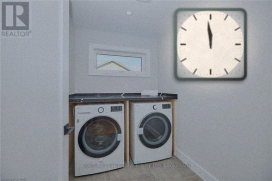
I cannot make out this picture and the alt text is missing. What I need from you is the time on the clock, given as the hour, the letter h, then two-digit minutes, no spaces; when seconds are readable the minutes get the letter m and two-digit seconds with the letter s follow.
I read 11h59
